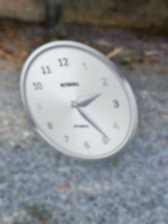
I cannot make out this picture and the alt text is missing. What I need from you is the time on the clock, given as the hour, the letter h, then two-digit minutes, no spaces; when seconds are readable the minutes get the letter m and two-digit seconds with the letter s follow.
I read 2h24
